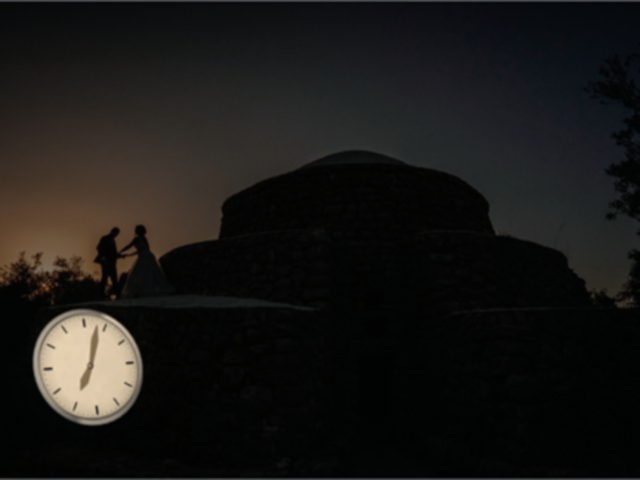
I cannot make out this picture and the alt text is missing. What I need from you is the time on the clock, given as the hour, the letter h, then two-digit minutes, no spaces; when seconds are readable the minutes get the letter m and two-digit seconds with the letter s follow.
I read 7h03
